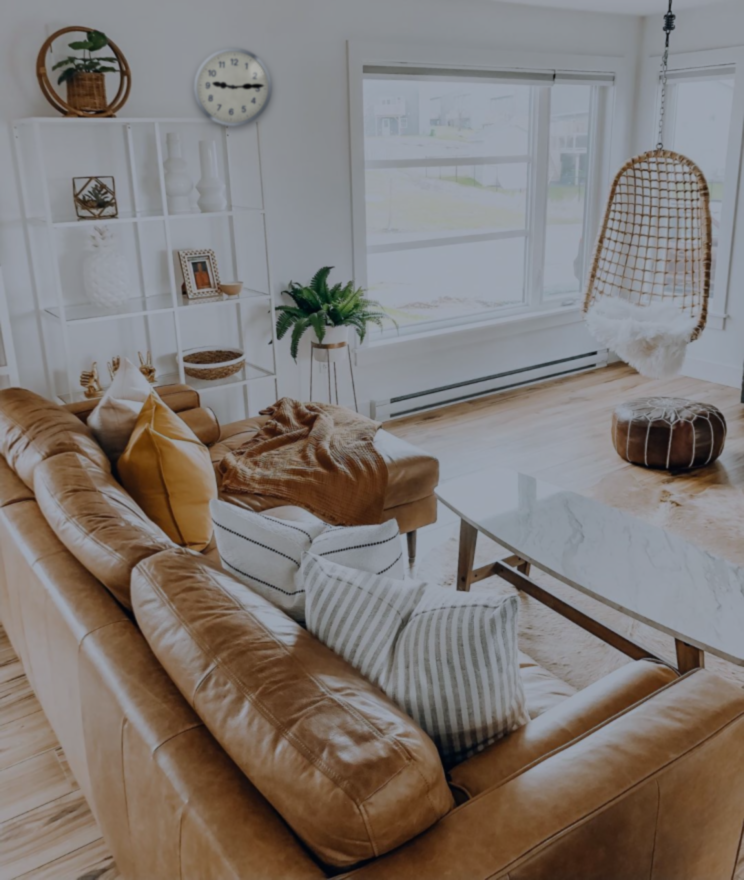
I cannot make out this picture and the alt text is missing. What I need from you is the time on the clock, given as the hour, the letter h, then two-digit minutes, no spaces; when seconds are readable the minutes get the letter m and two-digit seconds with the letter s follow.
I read 9h14
